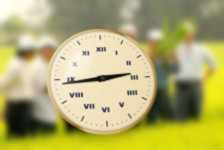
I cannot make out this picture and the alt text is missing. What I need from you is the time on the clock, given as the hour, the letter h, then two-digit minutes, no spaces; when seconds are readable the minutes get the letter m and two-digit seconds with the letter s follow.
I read 2h44
